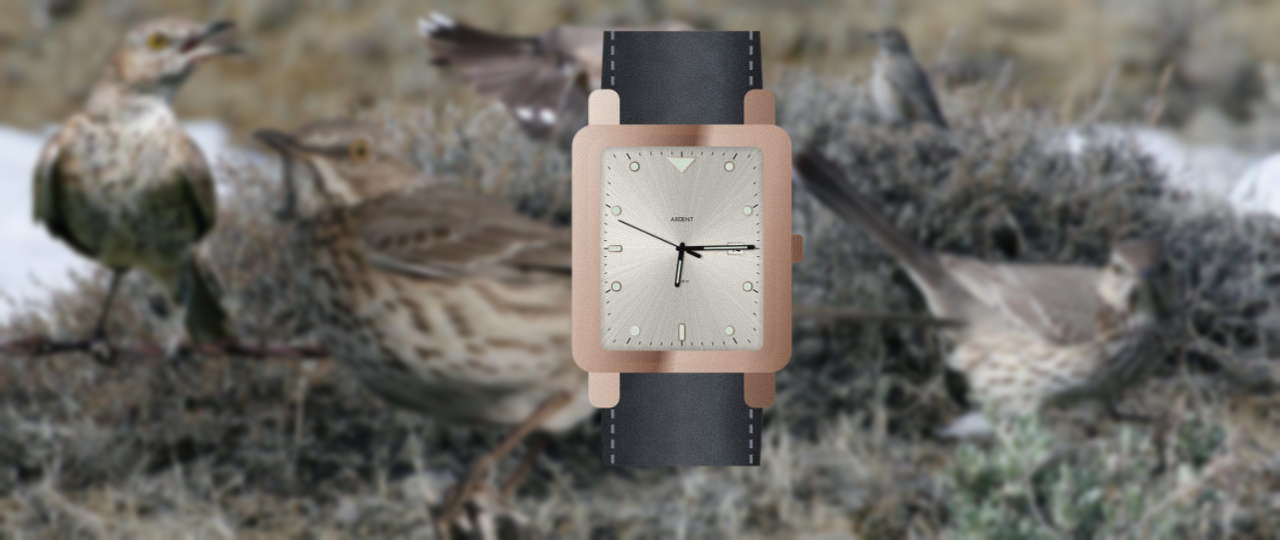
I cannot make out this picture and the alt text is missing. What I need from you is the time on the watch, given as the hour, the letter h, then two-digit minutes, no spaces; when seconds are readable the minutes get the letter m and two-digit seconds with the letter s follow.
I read 6h14m49s
